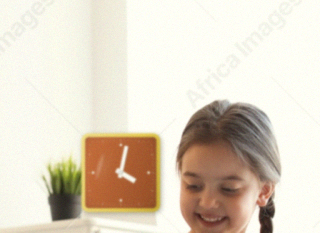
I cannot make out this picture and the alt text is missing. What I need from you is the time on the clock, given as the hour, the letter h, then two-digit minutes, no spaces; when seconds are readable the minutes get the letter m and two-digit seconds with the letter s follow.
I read 4h02
